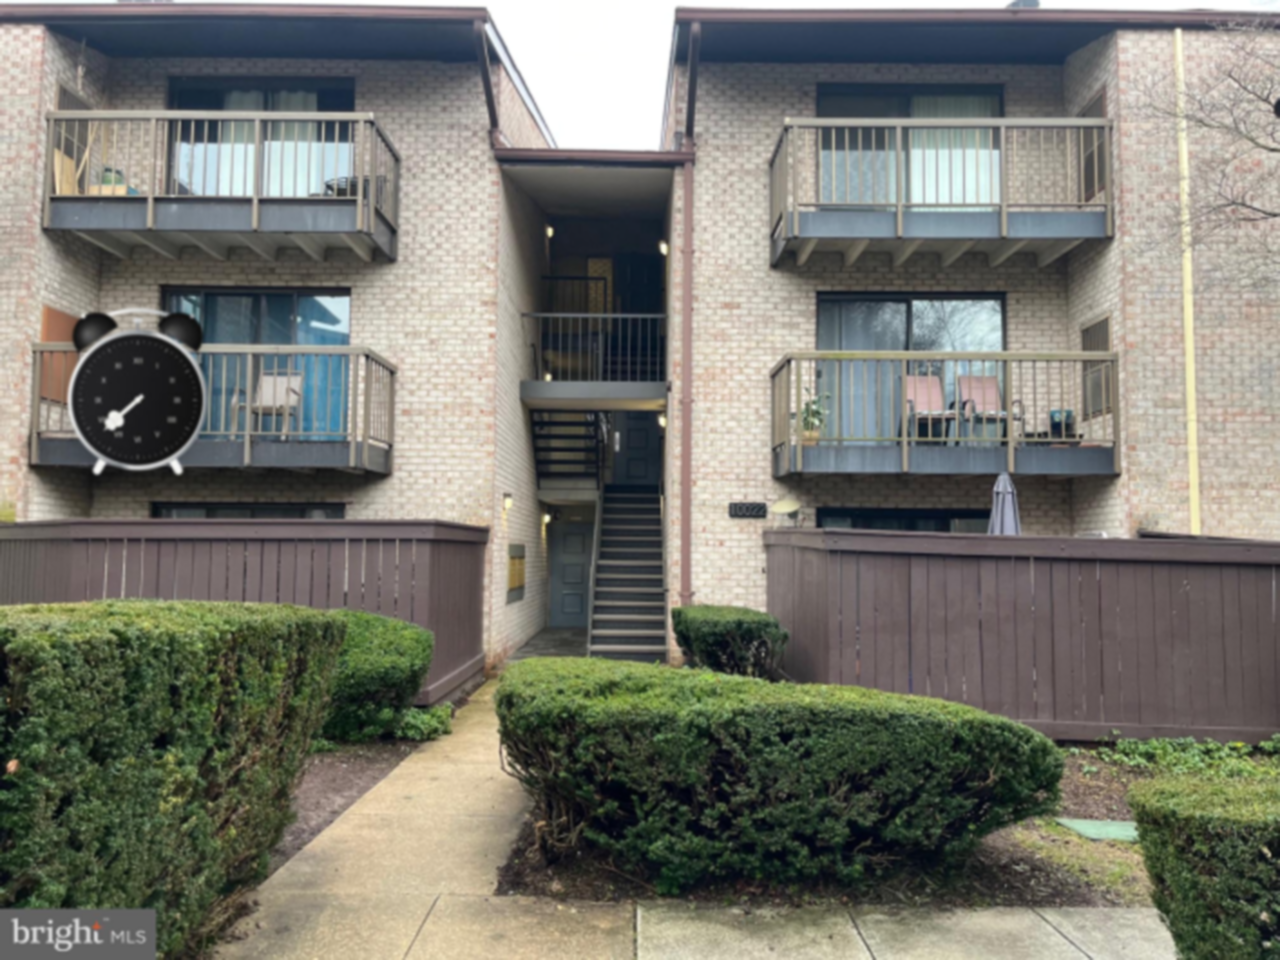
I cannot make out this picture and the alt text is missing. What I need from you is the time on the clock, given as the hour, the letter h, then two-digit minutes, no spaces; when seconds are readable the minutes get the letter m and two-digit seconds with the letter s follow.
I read 7h38
